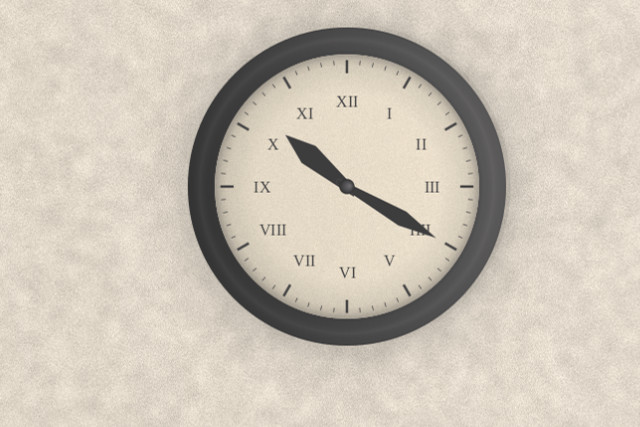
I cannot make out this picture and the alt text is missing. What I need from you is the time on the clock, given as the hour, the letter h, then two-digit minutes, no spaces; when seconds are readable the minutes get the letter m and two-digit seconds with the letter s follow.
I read 10h20
